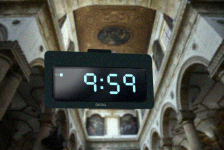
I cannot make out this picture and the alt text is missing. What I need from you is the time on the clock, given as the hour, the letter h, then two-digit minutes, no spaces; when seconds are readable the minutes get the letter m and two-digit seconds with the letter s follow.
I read 9h59
